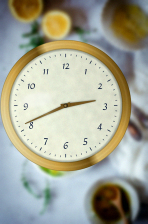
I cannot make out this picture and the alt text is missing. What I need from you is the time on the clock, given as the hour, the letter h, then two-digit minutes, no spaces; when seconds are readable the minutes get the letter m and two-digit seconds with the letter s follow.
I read 2h41
